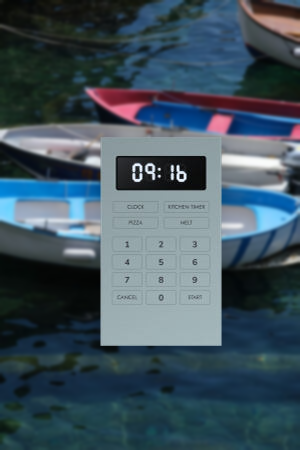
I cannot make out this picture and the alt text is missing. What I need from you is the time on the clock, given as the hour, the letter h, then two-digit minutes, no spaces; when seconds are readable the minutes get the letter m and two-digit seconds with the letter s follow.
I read 9h16
